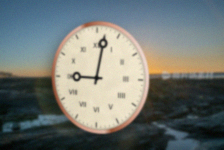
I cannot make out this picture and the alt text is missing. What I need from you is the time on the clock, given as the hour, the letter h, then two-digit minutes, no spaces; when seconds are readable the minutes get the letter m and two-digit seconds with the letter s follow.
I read 9h02
